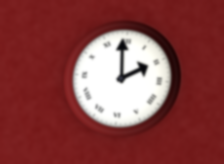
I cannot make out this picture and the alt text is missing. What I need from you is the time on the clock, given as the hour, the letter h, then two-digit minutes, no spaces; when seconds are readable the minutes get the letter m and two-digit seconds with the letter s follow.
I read 1h59
